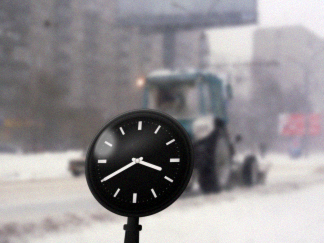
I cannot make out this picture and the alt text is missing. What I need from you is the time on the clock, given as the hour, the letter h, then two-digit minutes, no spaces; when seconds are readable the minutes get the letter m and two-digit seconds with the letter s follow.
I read 3h40
